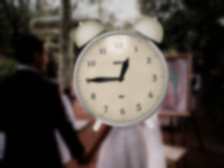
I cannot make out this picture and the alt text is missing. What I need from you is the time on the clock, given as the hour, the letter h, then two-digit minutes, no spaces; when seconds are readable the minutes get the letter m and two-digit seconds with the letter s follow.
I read 12h45
